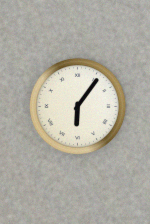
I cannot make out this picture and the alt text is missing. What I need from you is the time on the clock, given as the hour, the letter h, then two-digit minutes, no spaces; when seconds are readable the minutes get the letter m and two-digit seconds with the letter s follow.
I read 6h06
